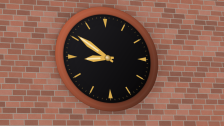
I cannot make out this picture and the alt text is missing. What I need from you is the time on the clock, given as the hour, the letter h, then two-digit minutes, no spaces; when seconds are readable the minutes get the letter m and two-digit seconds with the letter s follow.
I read 8h51
